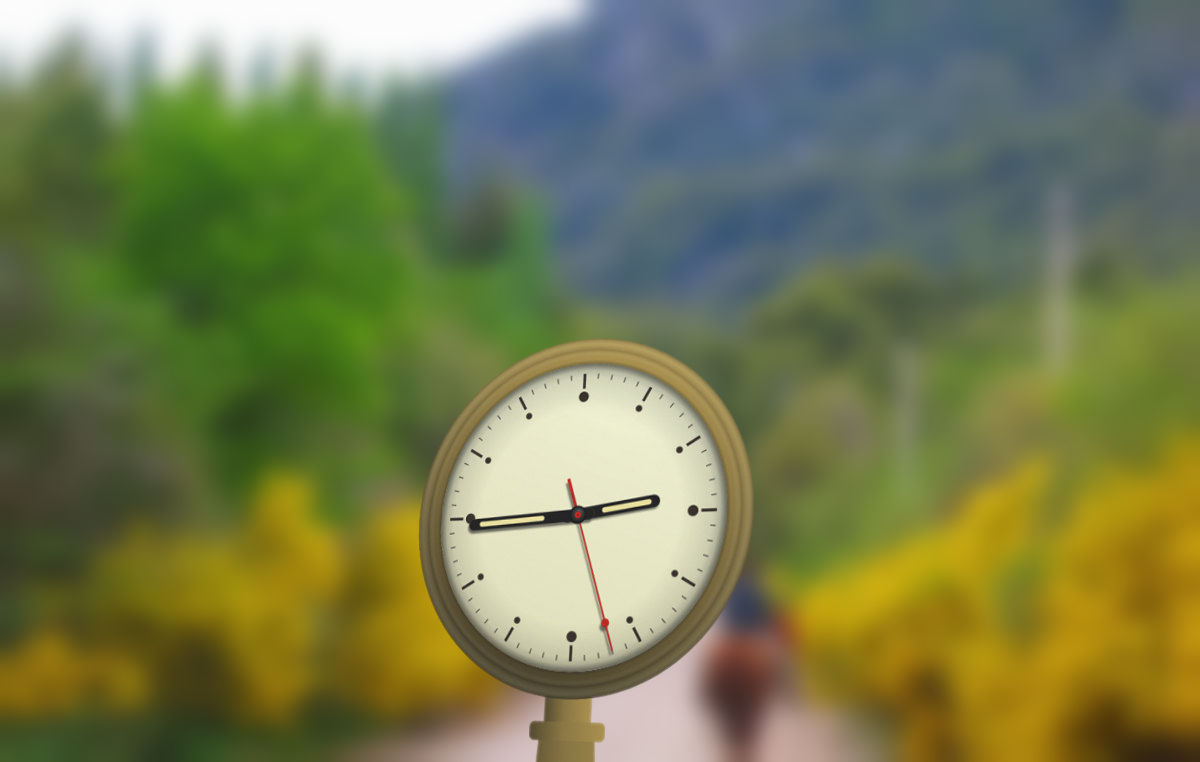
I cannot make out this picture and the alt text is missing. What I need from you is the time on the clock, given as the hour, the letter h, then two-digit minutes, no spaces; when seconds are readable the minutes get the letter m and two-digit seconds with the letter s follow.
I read 2h44m27s
